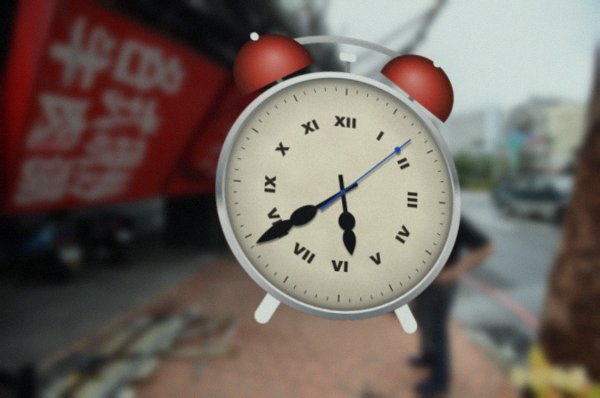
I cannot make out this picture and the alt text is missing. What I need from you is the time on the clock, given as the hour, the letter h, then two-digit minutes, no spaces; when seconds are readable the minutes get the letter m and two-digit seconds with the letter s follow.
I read 5h39m08s
